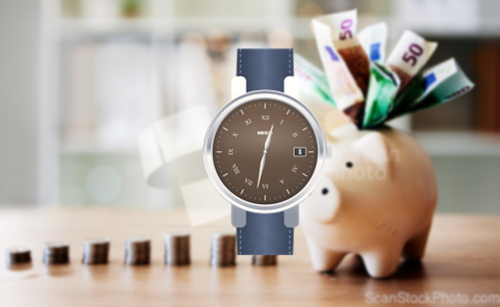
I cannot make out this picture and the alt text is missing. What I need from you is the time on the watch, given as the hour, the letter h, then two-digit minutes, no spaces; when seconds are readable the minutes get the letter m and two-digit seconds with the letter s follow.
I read 12h32
